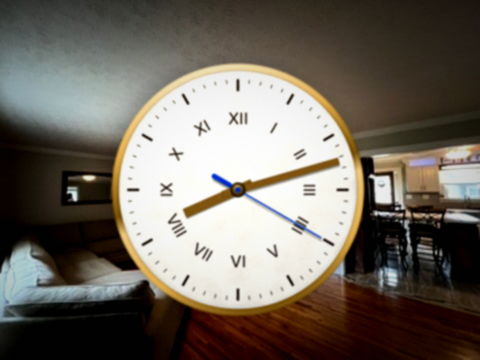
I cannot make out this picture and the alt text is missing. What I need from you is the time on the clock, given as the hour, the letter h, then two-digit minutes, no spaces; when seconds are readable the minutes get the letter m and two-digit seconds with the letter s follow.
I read 8h12m20s
